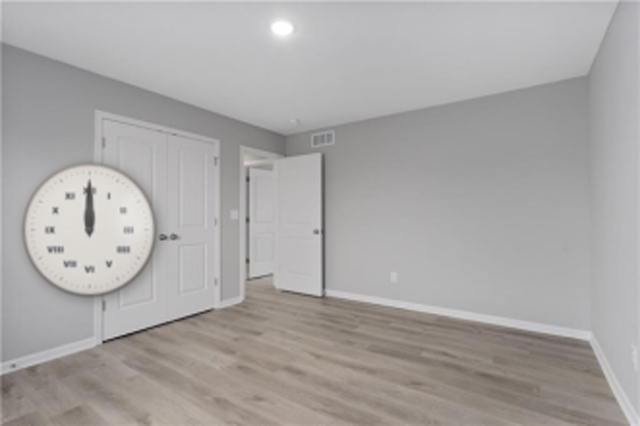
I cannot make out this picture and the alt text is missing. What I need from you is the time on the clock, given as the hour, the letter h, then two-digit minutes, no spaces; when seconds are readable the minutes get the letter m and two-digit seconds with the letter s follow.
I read 12h00
